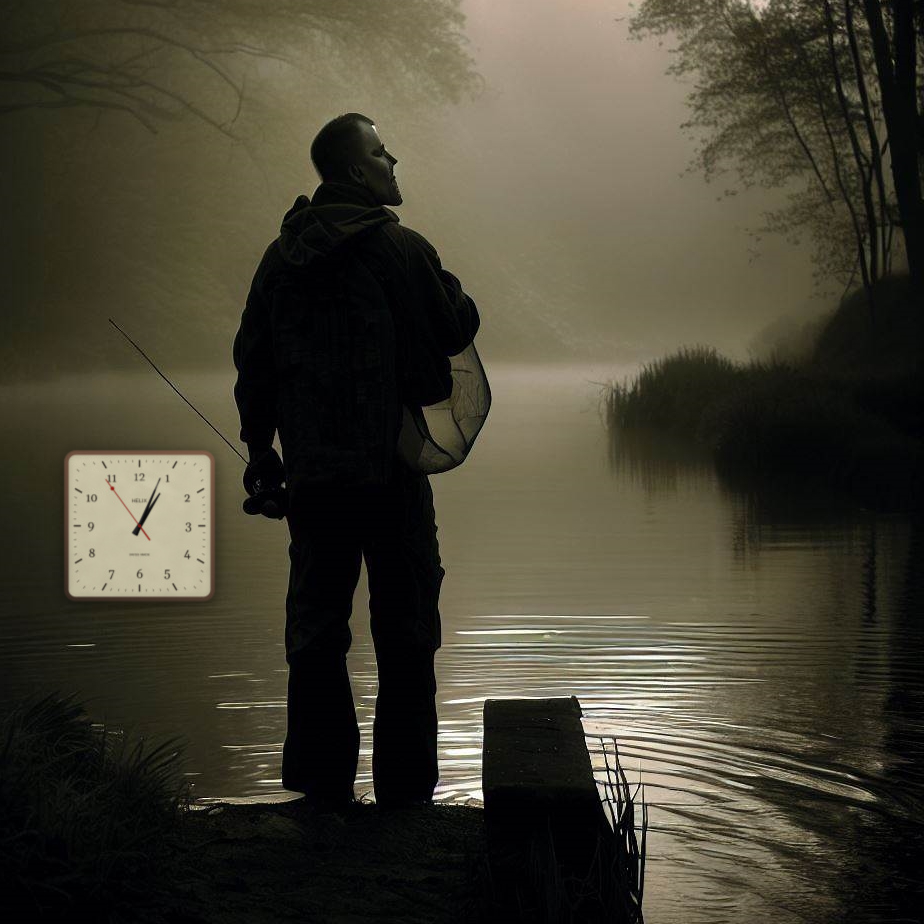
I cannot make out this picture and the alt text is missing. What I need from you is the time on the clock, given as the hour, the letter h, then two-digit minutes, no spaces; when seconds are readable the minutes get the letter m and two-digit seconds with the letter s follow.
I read 1h03m54s
